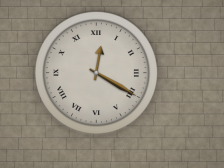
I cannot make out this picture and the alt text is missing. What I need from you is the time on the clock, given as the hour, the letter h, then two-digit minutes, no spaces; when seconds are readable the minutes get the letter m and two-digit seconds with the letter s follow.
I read 12h20
